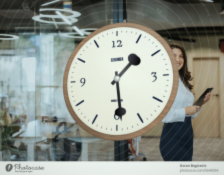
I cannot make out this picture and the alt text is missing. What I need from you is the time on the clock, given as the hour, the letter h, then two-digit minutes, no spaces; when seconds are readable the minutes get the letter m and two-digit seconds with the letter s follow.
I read 1h29
